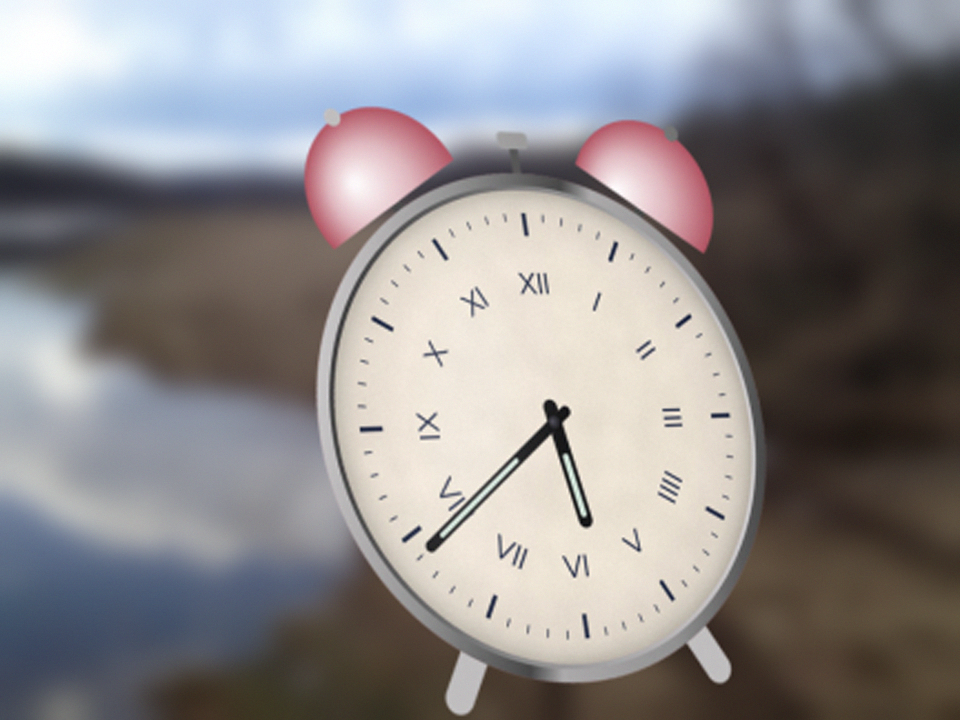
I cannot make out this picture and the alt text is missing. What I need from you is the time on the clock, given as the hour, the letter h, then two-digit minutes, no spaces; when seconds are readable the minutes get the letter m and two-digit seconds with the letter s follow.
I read 5h39
